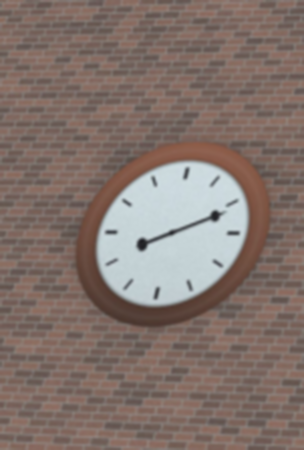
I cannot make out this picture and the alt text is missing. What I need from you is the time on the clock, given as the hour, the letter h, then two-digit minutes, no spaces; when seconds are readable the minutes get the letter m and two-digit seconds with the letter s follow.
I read 8h11
